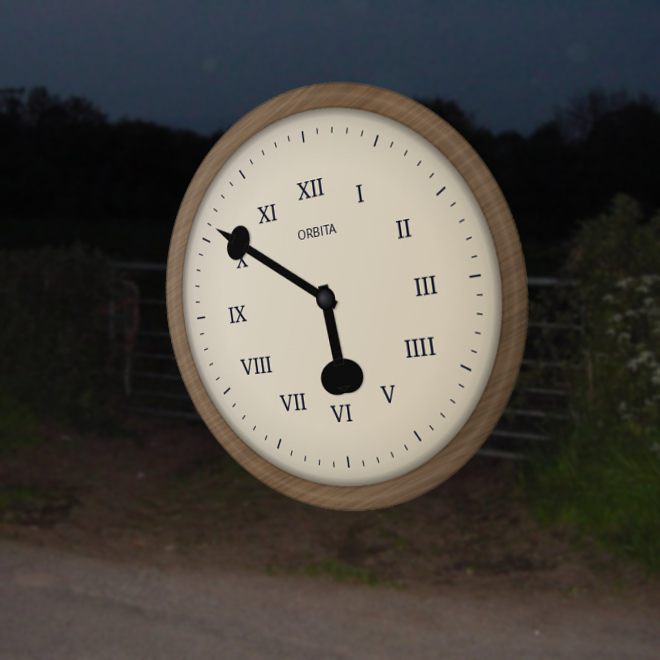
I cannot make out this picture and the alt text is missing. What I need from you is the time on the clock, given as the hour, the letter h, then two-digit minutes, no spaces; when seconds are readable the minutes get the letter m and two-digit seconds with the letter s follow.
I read 5h51
